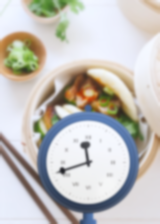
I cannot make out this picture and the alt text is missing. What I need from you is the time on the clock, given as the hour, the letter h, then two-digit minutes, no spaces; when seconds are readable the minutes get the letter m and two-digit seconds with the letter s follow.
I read 11h42
